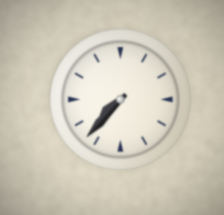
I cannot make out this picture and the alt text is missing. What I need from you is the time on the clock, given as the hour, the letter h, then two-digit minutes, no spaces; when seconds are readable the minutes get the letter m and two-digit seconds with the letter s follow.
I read 7h37
